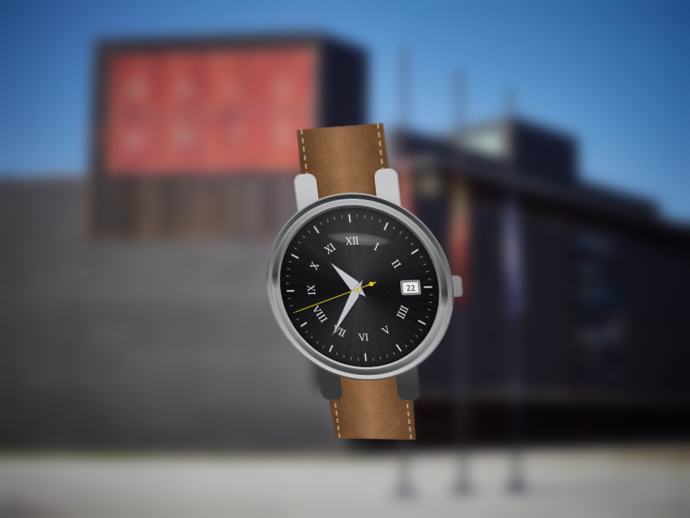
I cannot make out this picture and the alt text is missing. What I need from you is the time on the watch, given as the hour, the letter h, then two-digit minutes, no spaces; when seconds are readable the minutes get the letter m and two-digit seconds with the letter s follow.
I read 10h35m42s
